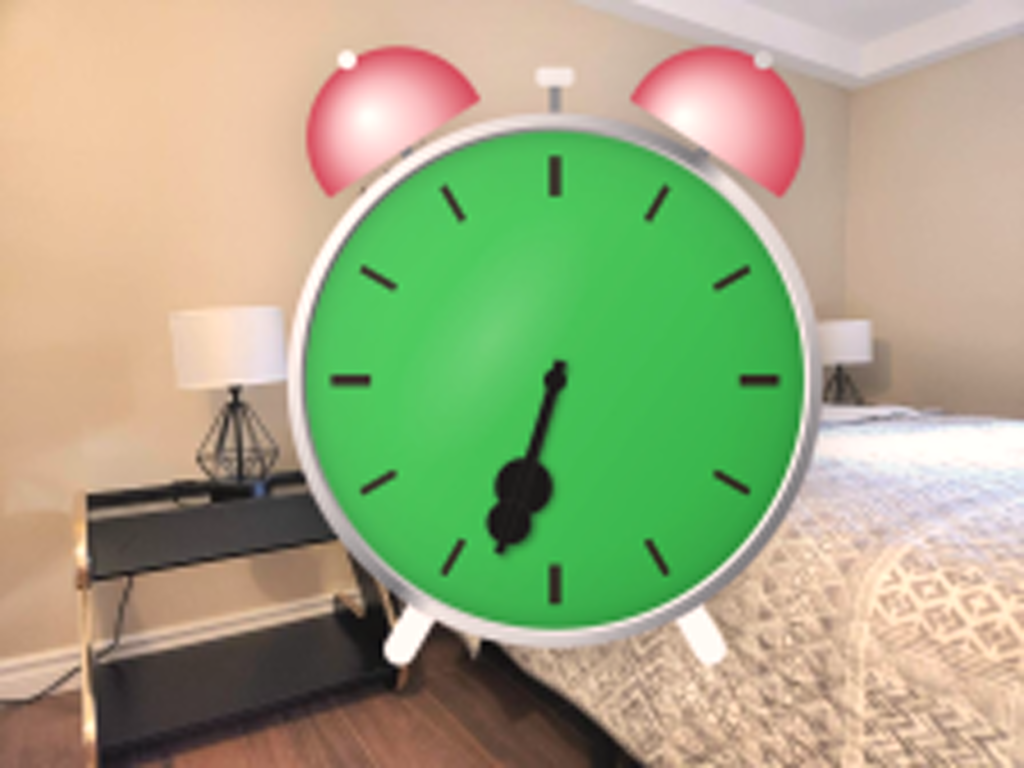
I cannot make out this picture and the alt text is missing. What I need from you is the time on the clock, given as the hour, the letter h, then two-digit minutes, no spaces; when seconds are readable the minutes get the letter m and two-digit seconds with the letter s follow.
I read 6h33
